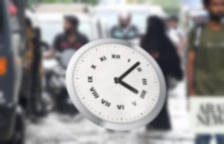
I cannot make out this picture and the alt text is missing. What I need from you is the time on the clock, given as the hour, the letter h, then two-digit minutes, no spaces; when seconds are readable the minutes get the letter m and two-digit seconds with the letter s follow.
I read 4h08
